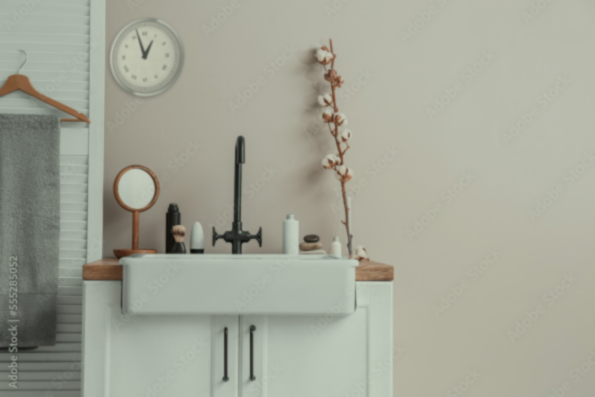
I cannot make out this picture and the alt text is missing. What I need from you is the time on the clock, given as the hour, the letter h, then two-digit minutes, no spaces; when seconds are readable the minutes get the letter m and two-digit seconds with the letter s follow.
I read 12h57
